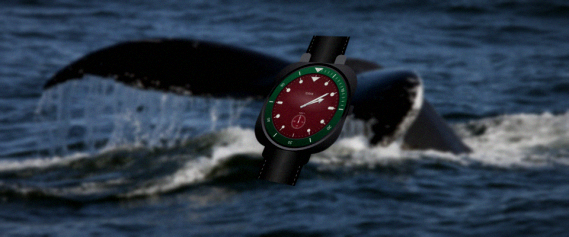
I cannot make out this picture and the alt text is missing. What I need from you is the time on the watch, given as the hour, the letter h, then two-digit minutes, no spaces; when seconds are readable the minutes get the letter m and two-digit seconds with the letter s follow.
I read 2h09
